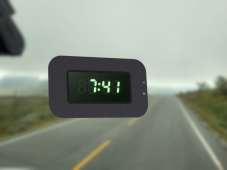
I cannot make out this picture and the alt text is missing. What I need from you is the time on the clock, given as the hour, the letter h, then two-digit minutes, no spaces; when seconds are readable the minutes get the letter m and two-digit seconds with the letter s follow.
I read 7h41
